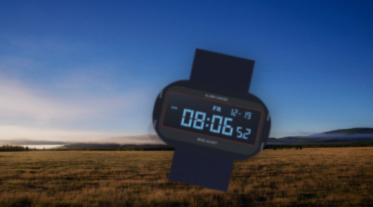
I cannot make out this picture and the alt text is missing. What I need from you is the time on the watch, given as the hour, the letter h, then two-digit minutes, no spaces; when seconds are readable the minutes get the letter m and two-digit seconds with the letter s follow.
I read 8h06m52s
